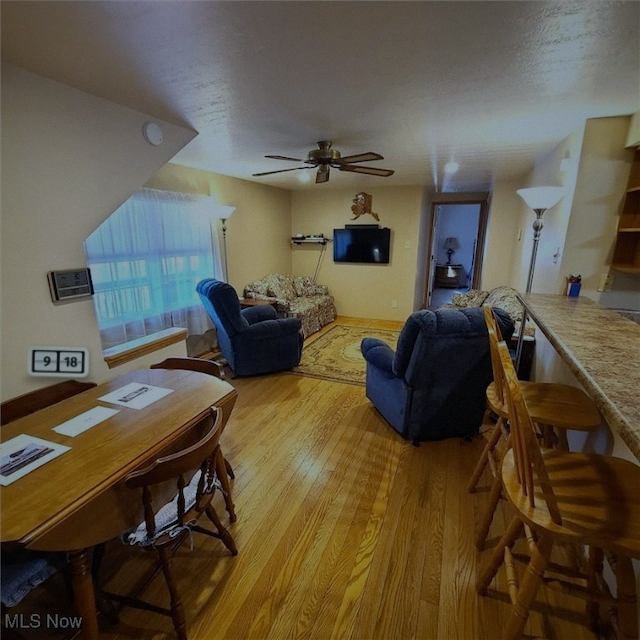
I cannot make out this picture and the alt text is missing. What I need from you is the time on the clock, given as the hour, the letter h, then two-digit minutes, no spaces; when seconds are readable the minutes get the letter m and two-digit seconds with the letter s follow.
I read 9h18
